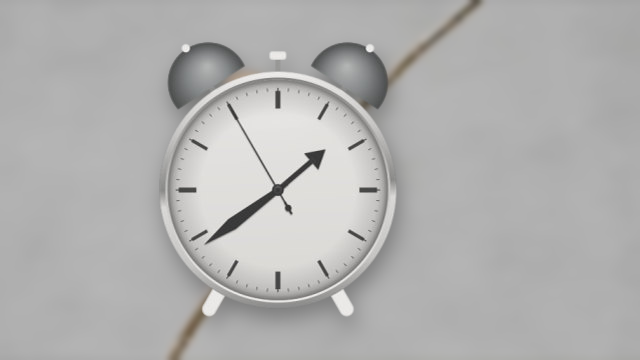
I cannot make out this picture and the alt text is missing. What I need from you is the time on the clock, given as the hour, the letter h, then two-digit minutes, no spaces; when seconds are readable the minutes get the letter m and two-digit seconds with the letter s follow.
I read 1h38m55s
